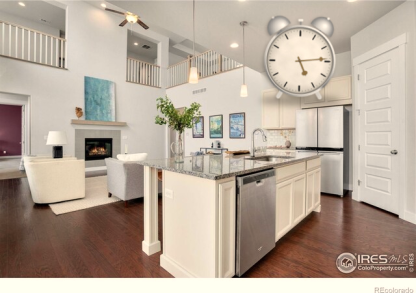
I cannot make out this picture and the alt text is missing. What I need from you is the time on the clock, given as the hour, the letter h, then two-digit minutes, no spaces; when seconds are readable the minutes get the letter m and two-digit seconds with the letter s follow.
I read 5h14
